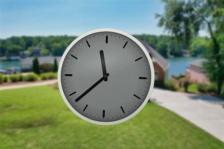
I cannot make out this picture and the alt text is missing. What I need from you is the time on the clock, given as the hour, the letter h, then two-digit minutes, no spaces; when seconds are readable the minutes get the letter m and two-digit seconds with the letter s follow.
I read 11h38
